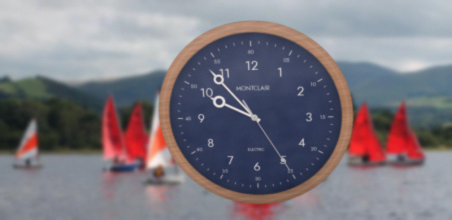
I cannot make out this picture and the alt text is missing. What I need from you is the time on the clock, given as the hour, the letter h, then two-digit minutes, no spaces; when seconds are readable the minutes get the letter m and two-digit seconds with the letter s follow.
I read 9h53m25s
